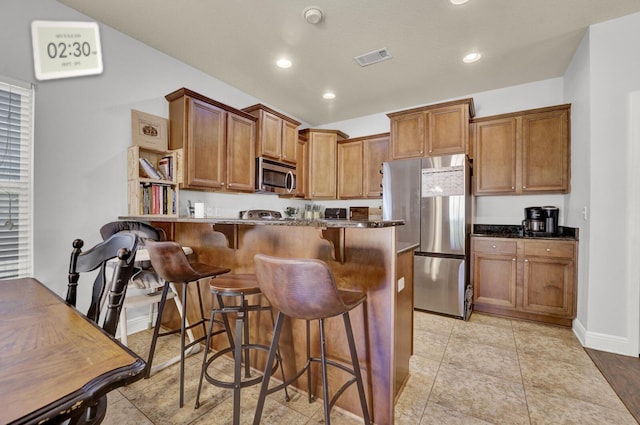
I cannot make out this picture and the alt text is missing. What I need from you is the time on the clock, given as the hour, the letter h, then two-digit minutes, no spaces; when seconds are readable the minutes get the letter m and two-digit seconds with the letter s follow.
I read 2h30
